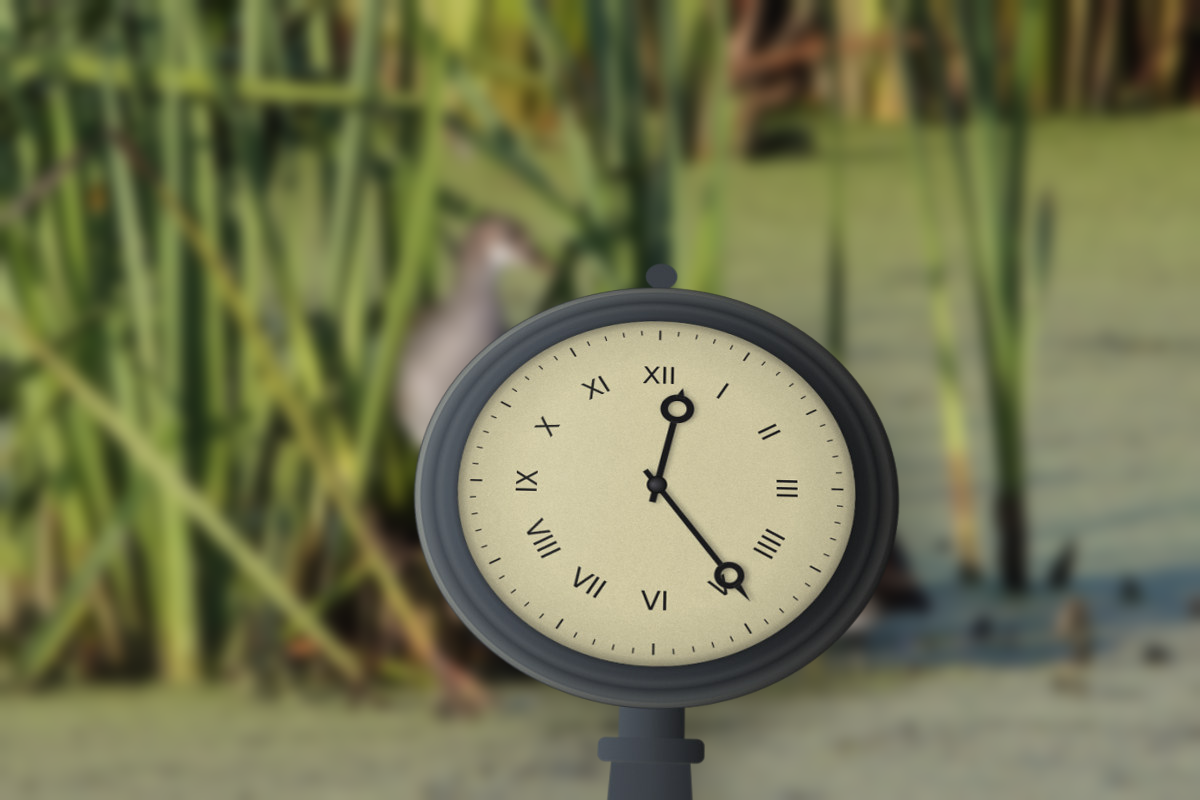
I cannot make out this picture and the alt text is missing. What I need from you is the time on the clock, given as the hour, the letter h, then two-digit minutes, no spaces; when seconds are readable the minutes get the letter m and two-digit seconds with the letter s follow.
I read 12h24
